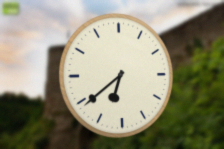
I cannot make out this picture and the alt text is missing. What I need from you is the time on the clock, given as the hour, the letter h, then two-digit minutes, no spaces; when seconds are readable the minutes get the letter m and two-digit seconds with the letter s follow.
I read 6h39
